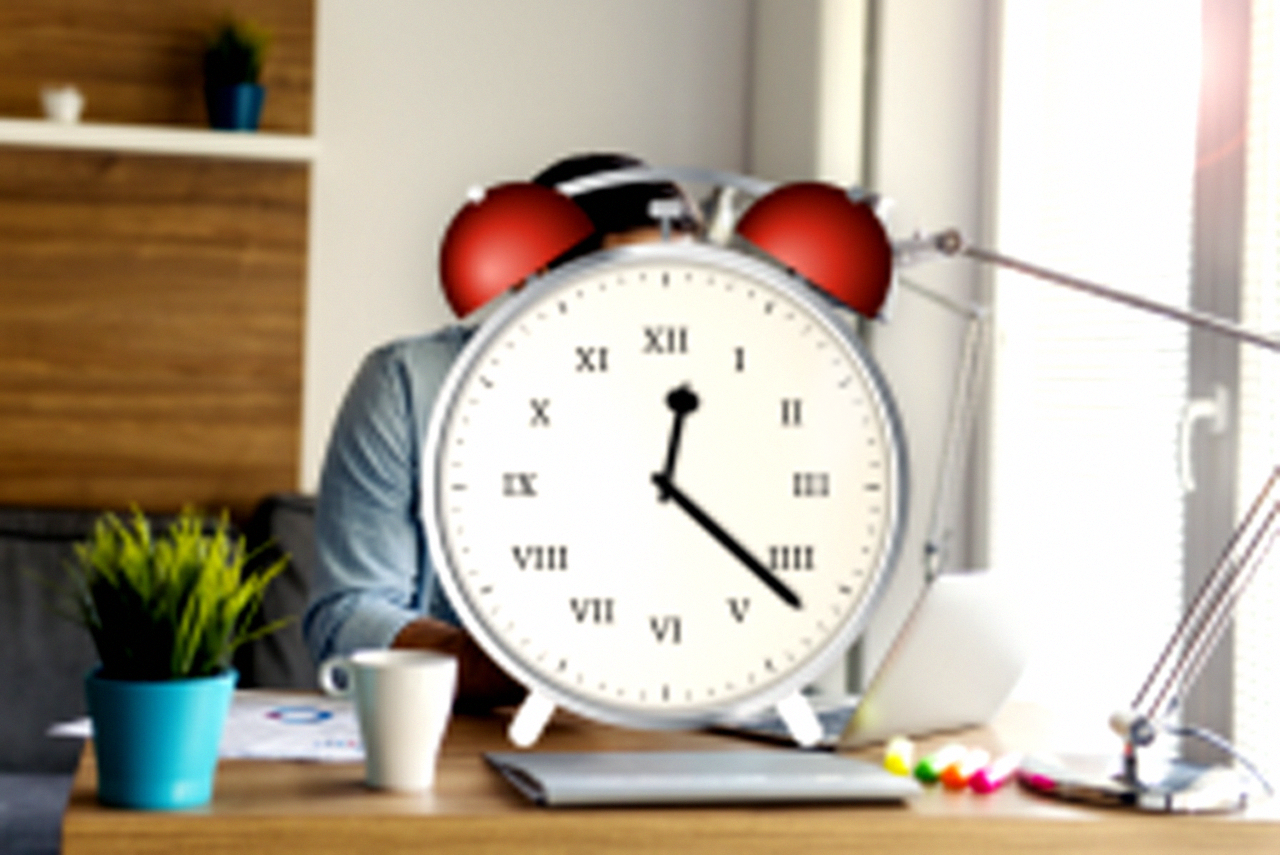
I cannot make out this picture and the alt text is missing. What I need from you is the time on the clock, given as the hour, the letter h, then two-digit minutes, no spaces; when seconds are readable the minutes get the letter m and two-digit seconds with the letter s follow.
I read 12h22
